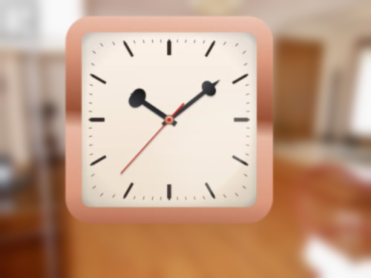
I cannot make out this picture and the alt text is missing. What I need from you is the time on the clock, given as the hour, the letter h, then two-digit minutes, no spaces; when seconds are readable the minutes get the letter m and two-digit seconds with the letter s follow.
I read 10h08m37s
